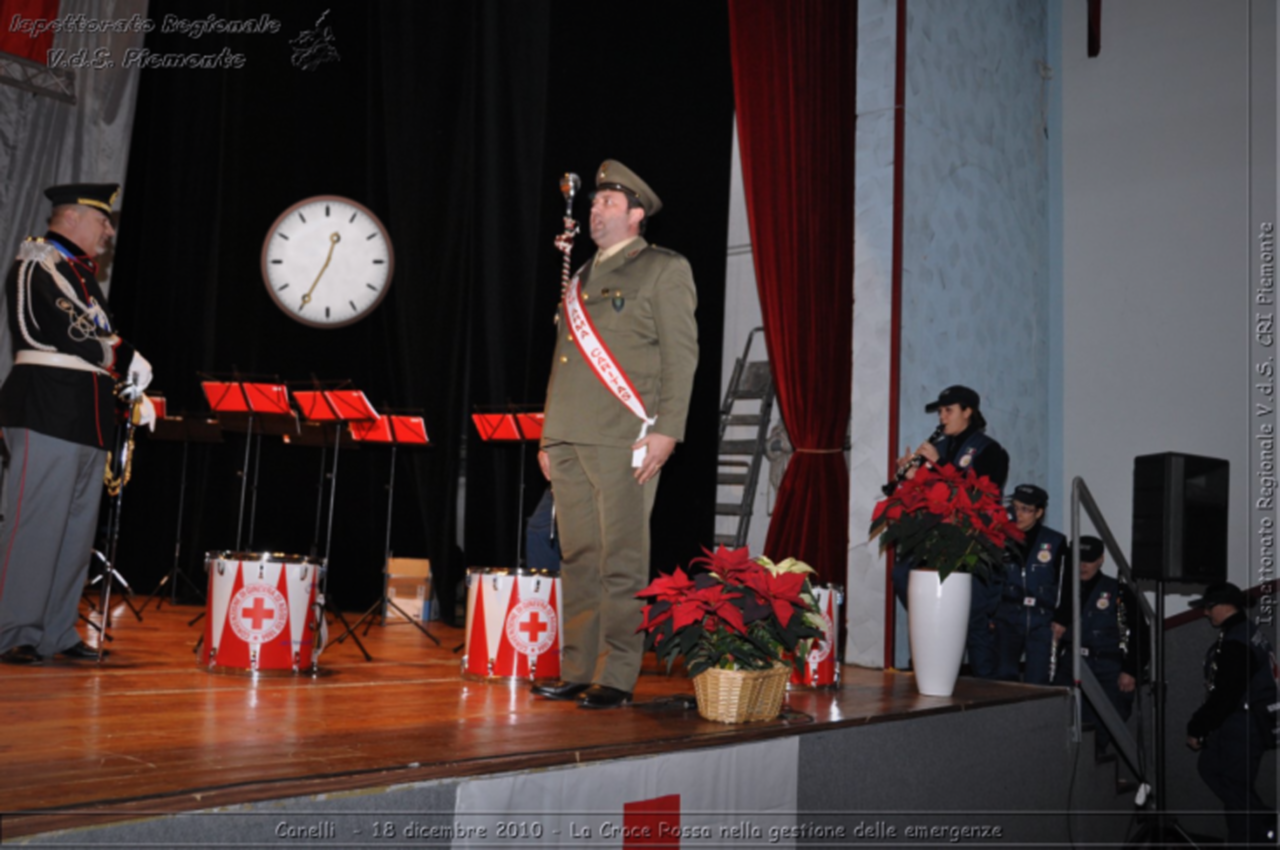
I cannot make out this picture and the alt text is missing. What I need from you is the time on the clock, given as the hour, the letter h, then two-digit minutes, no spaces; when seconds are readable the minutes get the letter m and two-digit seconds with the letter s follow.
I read 12h35
